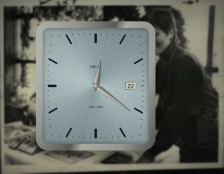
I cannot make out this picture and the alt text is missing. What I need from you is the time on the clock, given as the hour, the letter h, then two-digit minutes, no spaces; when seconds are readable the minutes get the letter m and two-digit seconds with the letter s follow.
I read 12h21
